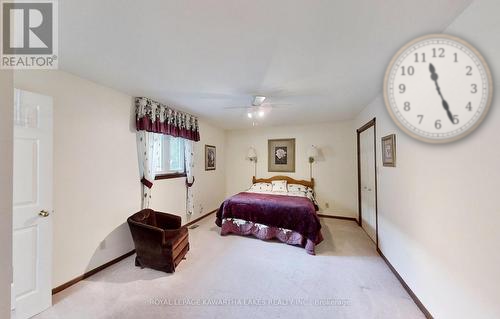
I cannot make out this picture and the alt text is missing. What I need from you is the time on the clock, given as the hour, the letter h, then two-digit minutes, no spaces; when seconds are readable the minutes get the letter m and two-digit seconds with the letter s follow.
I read 11h26
